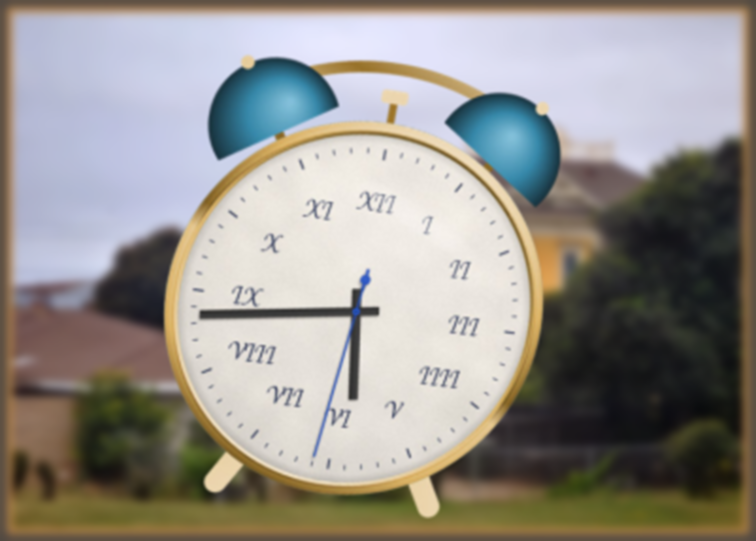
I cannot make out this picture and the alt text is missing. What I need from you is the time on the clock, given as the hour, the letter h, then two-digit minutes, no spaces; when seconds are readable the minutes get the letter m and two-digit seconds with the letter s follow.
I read 5h43m31s
